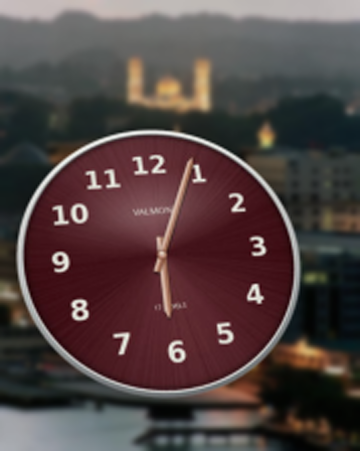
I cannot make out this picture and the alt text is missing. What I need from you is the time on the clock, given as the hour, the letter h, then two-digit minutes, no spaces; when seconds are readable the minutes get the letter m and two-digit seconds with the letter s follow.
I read 6h04
